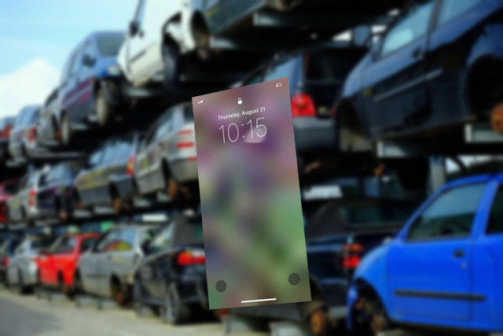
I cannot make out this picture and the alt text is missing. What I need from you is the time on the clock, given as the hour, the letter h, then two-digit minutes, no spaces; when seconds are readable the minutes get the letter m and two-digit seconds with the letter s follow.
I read 10h15
